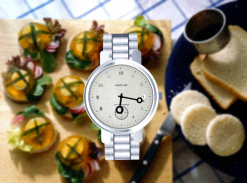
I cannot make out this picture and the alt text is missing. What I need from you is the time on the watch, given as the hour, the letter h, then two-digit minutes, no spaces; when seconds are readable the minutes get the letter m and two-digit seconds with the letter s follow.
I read 6h17
